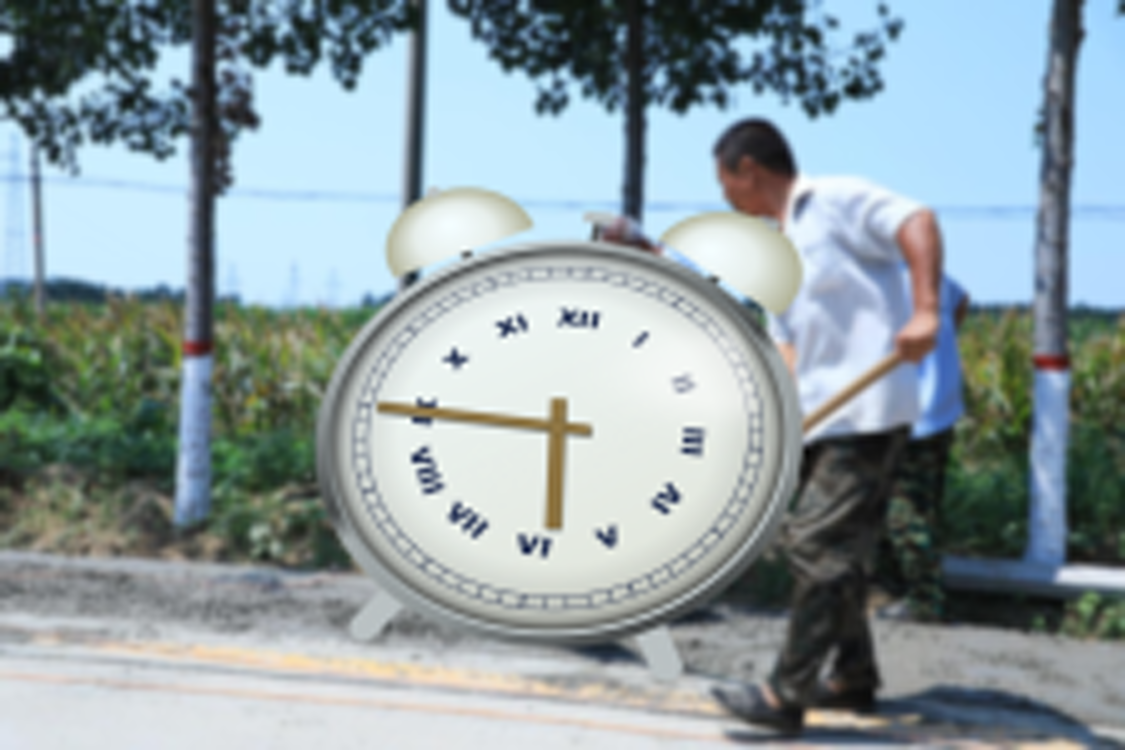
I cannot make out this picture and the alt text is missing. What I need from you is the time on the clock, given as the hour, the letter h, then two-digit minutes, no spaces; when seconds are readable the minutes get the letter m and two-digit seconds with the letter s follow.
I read 5h45
